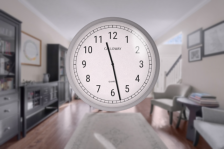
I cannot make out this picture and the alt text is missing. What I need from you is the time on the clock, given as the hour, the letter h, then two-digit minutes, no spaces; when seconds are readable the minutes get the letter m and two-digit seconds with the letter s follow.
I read 11h28
